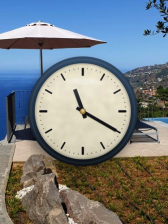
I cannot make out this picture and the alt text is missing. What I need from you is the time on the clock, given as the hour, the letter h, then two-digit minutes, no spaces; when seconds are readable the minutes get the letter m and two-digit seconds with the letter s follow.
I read 11h20
